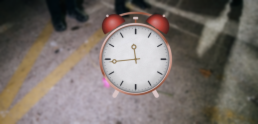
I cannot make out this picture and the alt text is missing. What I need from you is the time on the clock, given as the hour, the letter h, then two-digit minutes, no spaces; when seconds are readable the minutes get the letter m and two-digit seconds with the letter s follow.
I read 11h44
